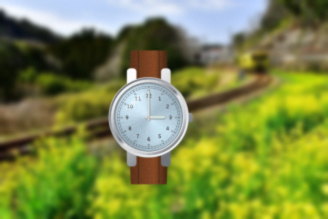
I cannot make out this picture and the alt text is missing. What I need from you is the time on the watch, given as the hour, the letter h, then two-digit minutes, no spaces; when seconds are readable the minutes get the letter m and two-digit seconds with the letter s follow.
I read 3h00
